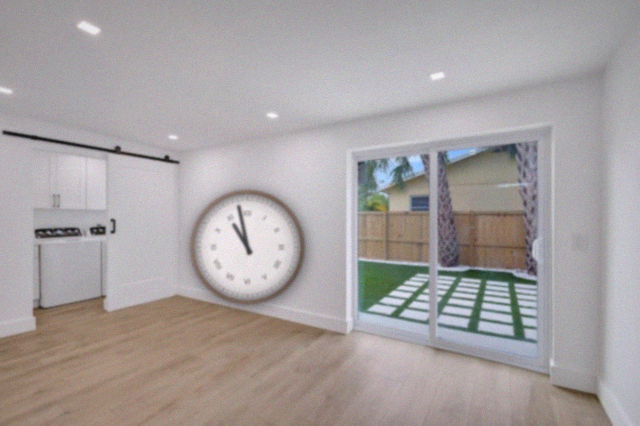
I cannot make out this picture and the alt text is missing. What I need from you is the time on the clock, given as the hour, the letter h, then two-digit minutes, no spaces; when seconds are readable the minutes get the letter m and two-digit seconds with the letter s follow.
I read 10h58
